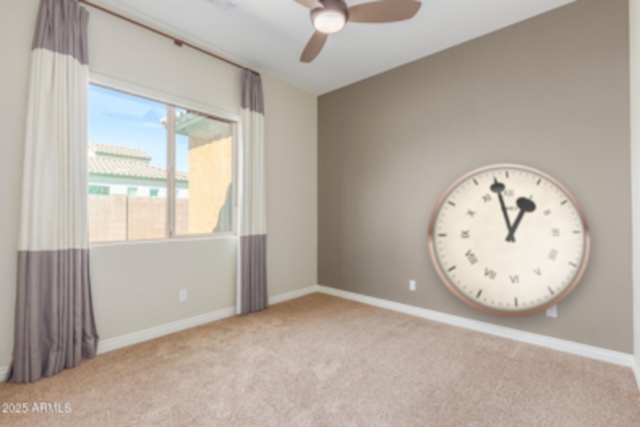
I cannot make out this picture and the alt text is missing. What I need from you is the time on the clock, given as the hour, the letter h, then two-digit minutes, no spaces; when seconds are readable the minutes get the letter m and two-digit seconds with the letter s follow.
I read 12h58
